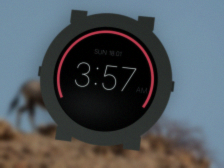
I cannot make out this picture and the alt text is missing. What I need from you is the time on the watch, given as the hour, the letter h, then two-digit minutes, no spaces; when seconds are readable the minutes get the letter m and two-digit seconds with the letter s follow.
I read 3h57
